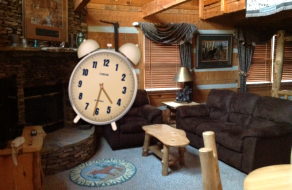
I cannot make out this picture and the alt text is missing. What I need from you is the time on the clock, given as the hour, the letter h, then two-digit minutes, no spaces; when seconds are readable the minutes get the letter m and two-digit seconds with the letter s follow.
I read 4h31
